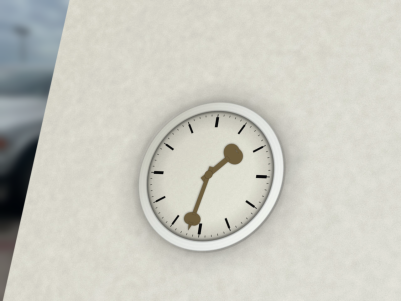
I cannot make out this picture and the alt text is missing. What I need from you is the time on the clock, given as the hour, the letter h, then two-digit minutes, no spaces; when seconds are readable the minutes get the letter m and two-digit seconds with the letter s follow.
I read 1h32
